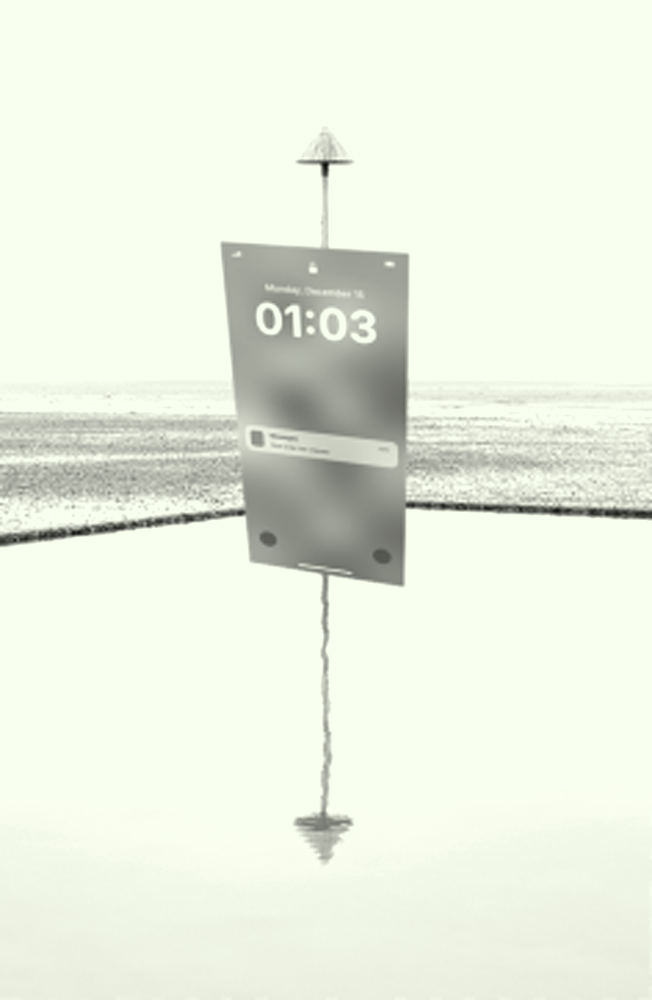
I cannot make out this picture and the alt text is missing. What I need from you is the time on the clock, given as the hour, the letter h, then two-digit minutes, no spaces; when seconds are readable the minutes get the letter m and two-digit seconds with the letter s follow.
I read 1h03
